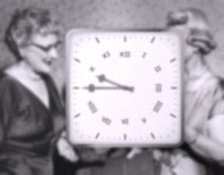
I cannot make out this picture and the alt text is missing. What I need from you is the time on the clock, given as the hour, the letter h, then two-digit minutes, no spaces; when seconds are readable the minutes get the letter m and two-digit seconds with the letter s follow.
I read 9h45
